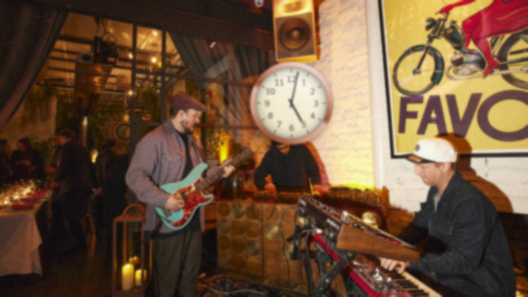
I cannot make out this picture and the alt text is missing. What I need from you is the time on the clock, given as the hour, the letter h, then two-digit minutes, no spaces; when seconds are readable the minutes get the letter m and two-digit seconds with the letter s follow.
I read 5h02
